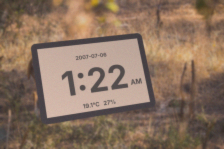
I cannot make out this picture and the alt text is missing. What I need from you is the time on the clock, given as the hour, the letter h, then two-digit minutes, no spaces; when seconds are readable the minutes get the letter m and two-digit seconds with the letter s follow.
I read 1h22
